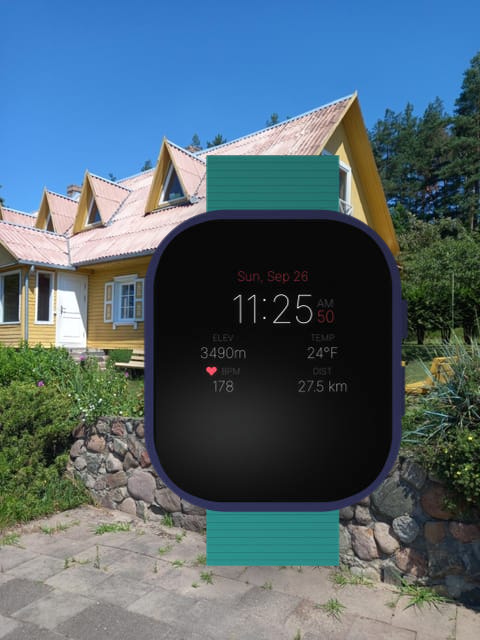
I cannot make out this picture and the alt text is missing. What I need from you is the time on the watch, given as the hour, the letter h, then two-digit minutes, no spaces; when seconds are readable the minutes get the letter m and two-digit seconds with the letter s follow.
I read 11h25m50s
